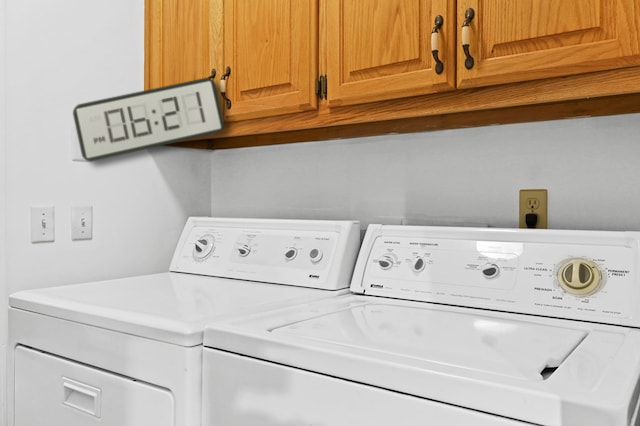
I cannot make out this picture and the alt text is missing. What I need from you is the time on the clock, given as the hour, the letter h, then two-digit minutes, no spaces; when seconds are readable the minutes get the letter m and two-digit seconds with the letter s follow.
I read 6h21
